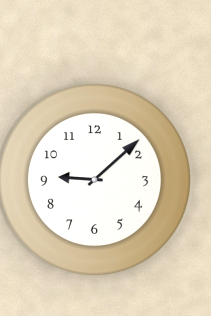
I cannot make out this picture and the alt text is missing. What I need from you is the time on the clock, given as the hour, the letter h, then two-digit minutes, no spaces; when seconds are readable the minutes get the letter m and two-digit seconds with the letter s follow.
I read 9h08
